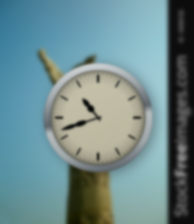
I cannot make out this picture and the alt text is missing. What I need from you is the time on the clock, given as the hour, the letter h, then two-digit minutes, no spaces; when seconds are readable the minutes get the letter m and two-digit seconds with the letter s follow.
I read 10h42
